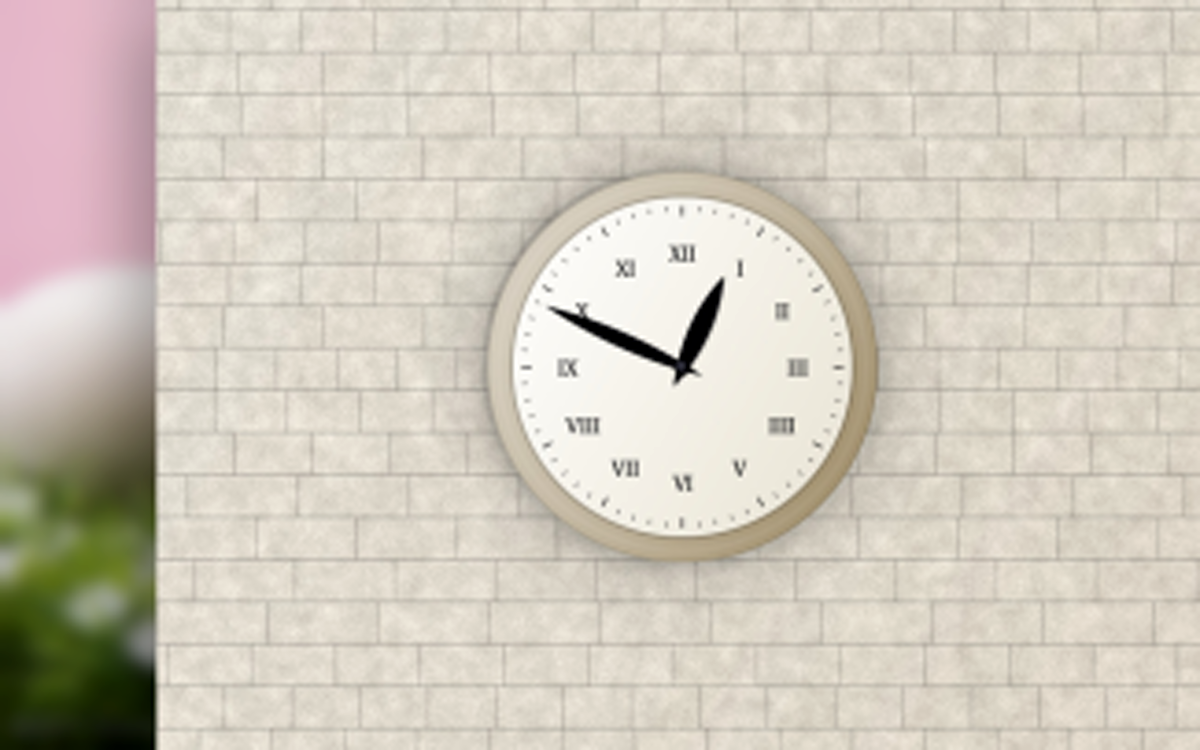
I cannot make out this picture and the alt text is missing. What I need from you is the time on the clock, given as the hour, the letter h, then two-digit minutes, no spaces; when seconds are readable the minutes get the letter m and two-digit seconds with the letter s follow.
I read 12h49
